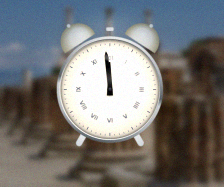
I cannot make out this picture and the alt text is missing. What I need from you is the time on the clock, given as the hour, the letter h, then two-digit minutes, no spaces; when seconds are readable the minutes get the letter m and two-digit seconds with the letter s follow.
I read 11h59
